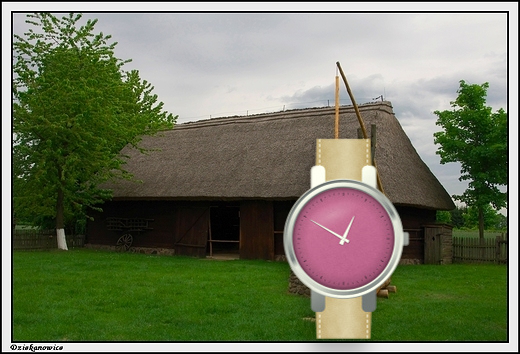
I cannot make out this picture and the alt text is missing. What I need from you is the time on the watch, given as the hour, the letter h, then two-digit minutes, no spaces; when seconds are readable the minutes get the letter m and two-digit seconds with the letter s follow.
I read 12h50
